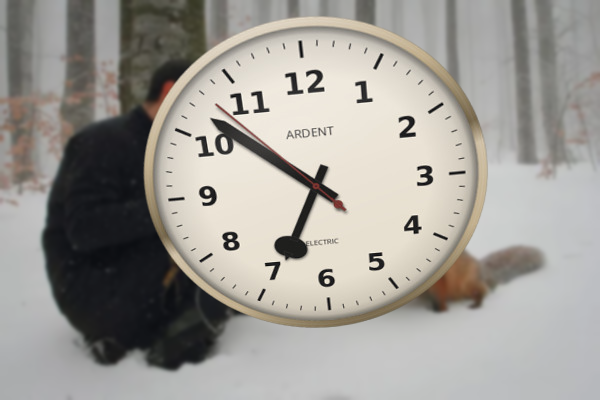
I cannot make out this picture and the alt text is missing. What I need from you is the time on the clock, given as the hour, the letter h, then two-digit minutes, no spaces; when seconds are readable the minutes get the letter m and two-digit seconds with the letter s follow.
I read 6h51m53s
